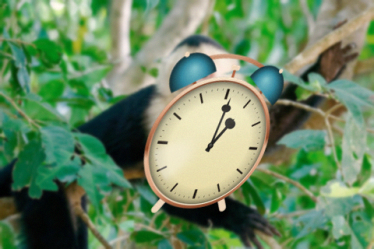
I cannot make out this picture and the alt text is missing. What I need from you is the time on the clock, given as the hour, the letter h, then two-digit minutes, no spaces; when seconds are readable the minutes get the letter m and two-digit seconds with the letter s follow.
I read 1h01
